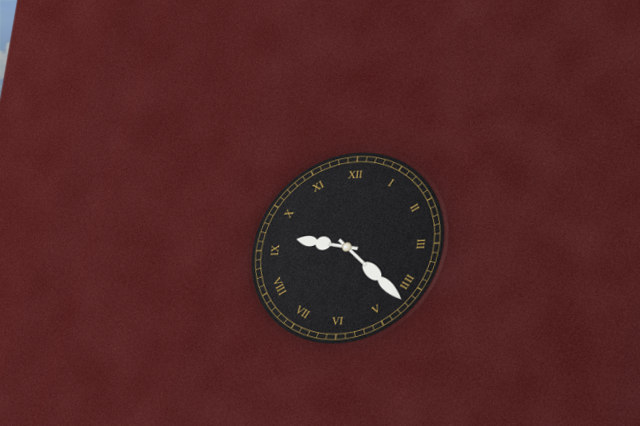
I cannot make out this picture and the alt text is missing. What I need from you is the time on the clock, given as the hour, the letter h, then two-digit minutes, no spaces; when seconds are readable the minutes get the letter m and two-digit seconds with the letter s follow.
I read 9h22
